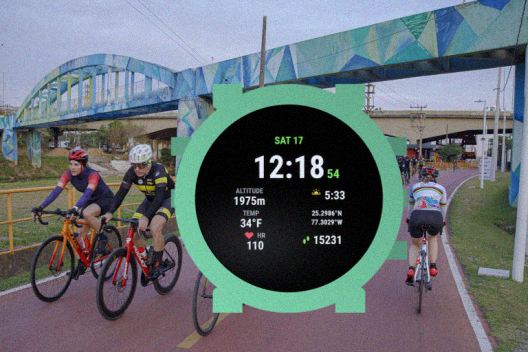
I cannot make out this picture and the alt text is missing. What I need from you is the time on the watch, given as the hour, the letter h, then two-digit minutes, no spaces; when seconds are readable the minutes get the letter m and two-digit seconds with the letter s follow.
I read 12h18m54s
